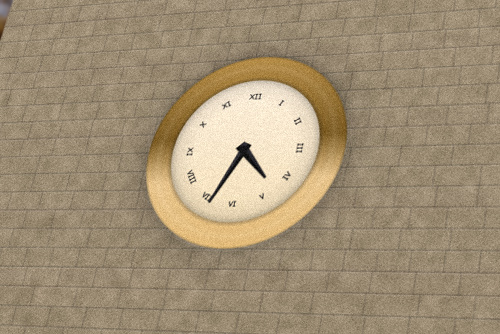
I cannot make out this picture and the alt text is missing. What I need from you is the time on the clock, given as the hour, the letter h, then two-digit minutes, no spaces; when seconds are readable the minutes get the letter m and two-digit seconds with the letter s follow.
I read 4h34
